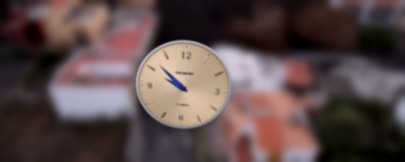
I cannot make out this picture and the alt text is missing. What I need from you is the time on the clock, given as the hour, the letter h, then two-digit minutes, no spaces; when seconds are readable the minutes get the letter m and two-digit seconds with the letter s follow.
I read 9h52
